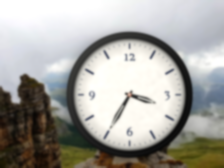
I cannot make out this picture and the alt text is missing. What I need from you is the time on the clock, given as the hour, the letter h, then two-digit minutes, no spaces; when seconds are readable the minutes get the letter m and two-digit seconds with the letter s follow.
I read 3h35
